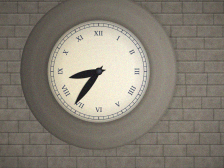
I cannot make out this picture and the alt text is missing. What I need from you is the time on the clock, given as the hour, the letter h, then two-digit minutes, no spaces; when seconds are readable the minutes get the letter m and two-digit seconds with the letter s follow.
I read 8h36
